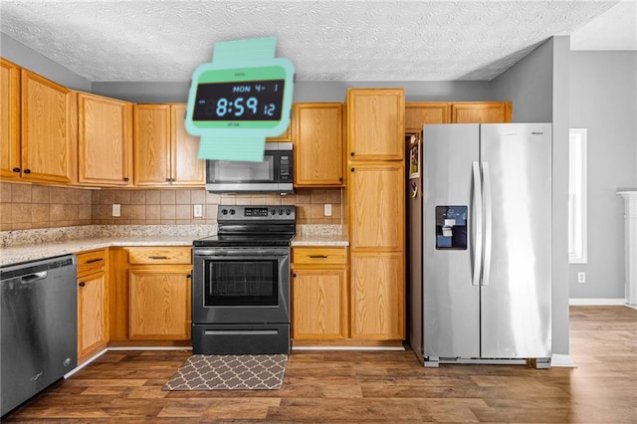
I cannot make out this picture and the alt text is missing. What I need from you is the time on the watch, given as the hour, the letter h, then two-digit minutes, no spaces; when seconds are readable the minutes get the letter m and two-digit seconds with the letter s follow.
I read 8h59m12s
